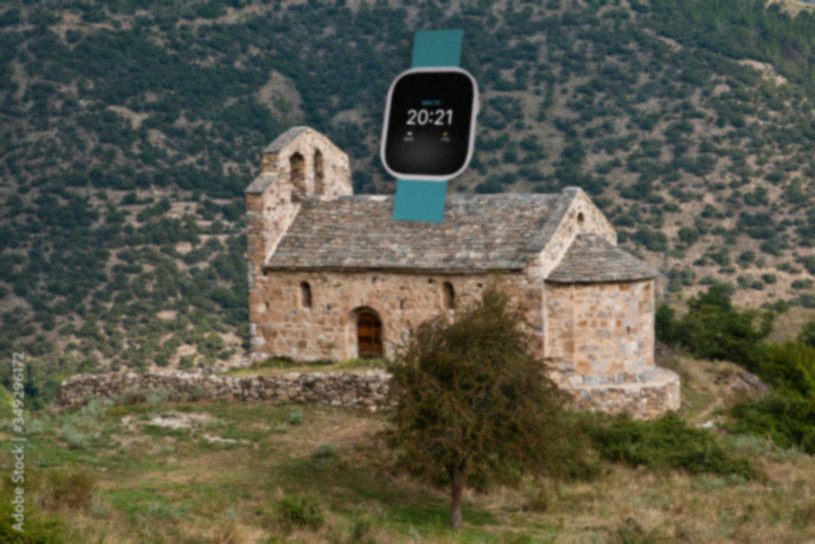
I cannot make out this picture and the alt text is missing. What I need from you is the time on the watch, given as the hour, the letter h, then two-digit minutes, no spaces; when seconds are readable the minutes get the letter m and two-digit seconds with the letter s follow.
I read 20h21
